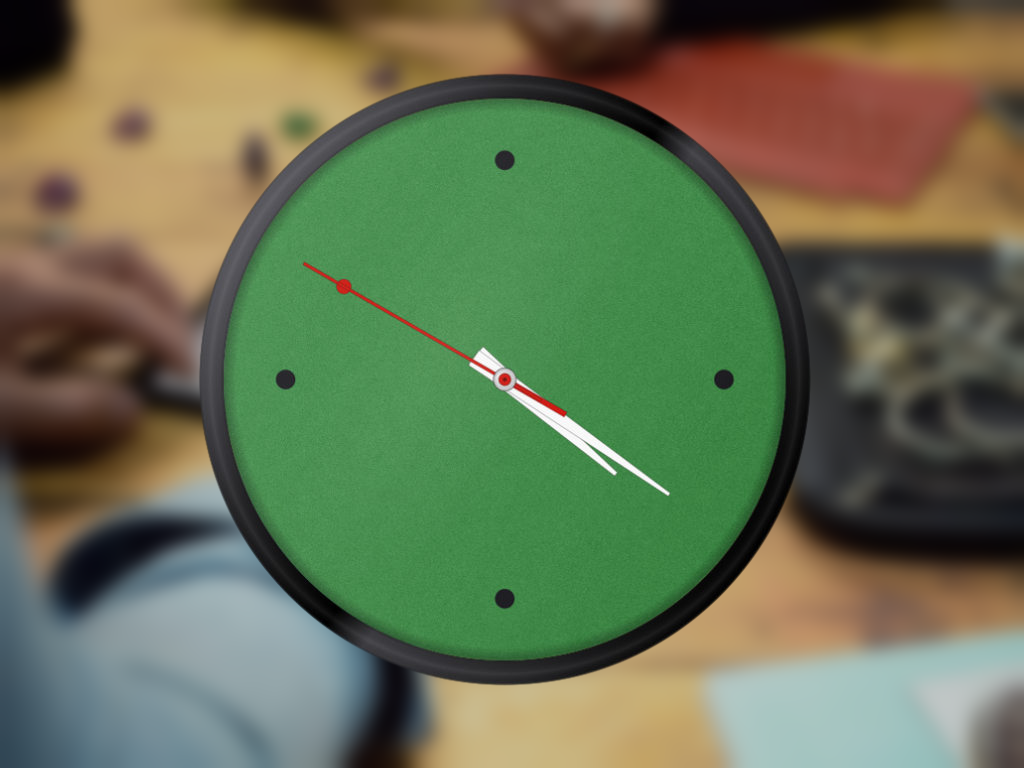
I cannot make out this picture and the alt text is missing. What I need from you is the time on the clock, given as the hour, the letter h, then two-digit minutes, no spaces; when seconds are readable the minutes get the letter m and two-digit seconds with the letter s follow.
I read 4h20m50s
